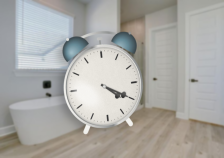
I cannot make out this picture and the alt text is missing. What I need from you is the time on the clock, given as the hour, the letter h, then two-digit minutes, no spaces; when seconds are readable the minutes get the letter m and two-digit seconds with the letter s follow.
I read 4h20
